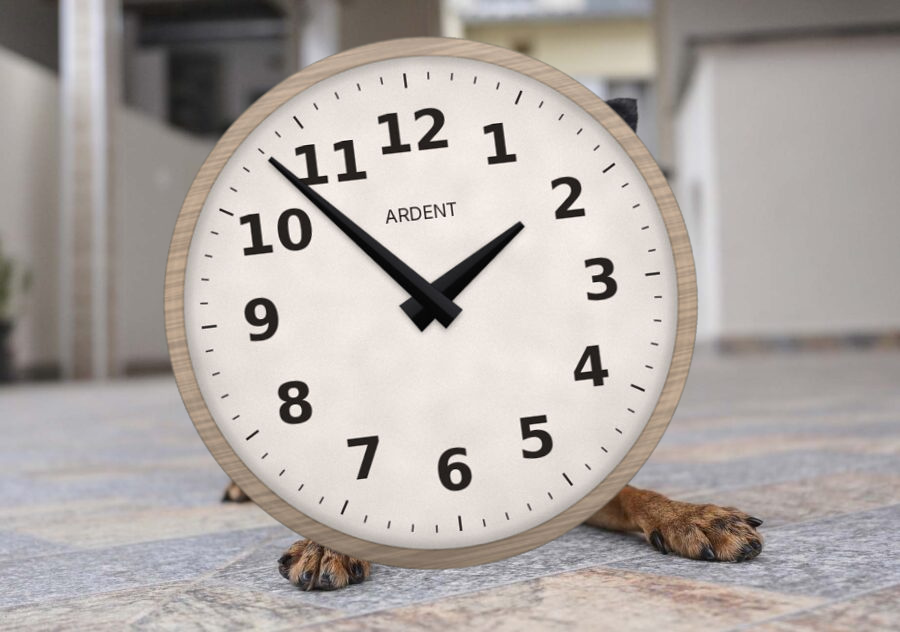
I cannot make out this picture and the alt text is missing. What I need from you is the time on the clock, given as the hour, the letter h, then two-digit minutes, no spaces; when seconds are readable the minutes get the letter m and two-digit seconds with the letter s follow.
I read 1h53
